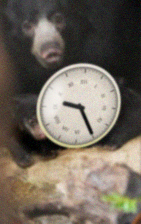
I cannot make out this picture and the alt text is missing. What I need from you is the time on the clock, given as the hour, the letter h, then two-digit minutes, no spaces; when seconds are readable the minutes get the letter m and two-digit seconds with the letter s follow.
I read 9h25
